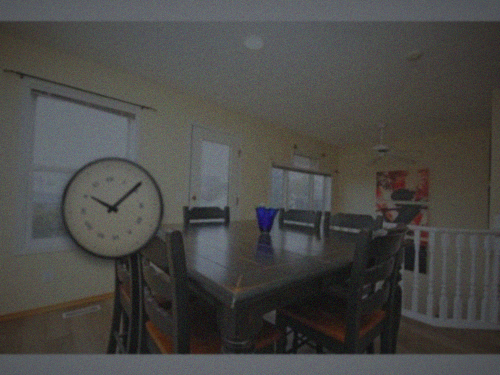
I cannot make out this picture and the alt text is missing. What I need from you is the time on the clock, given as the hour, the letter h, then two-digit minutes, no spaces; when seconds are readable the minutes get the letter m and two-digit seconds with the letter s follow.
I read 10h09
